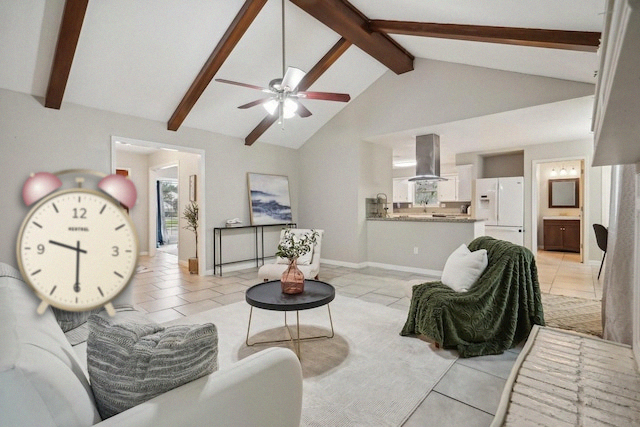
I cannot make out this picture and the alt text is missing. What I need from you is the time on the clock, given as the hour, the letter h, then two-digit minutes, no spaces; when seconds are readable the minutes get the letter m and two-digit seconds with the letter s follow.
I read 9h30
